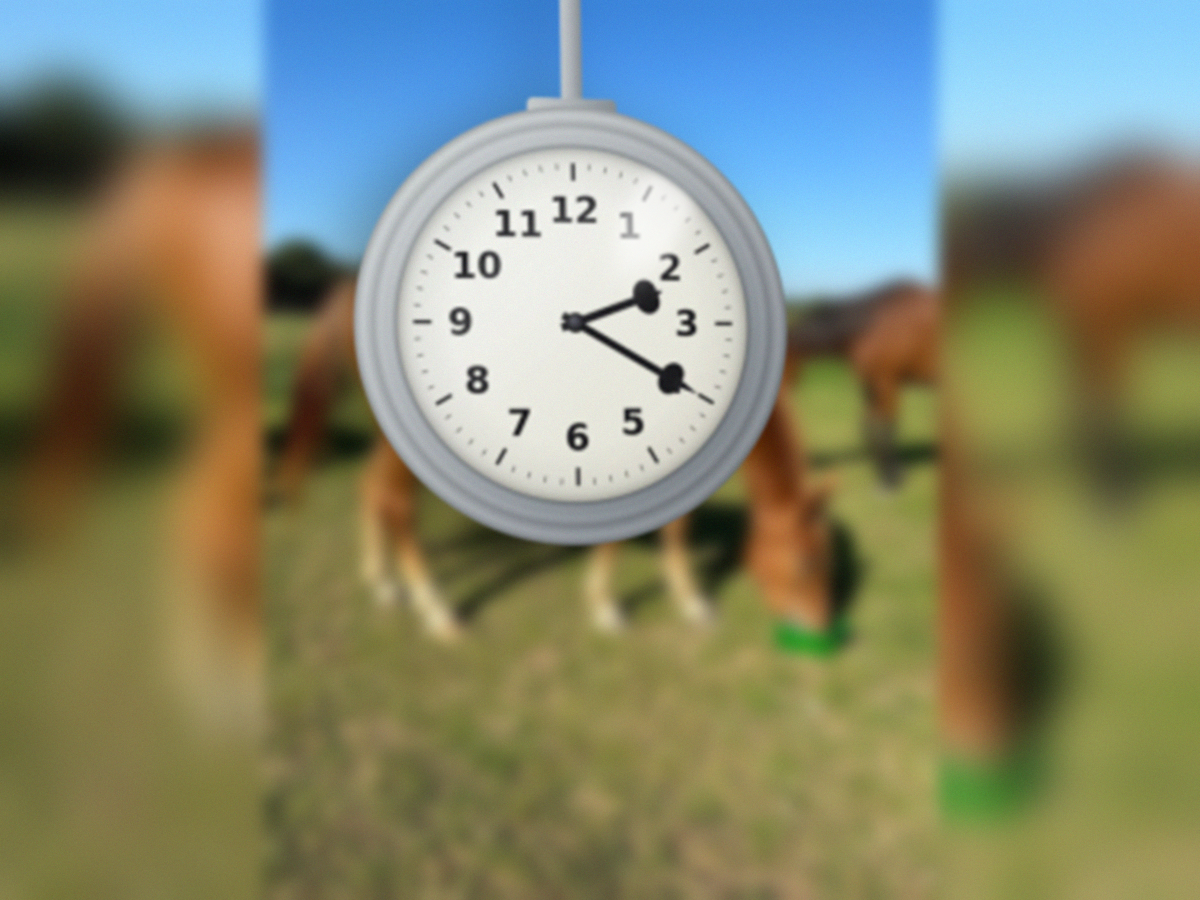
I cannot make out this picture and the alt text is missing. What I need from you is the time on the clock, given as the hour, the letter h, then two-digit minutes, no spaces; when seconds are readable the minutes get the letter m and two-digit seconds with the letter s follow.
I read 2h20
